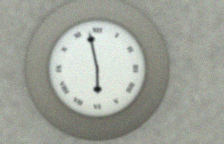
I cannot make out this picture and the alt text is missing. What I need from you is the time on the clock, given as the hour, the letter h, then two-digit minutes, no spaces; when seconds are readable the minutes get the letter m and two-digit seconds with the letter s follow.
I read 5h58
